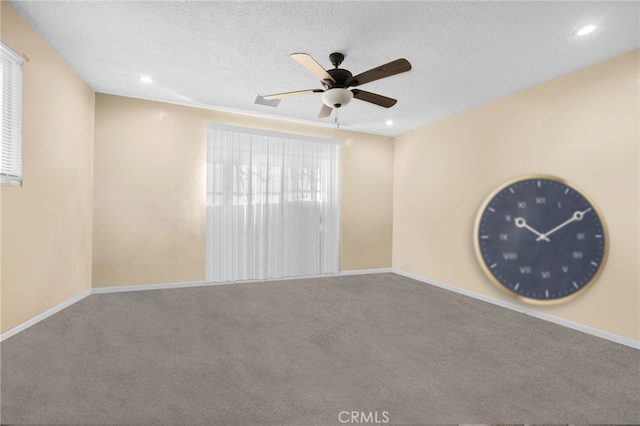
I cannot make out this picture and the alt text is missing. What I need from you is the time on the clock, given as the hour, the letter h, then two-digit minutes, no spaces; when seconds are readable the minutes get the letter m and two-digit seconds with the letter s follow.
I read 10h10
